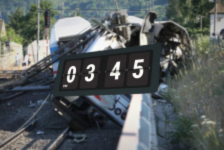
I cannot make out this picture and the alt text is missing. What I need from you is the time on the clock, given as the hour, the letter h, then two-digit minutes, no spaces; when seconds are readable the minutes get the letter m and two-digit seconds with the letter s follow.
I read 3h45
